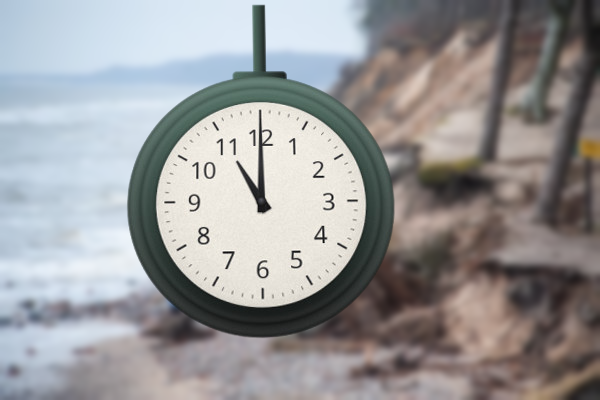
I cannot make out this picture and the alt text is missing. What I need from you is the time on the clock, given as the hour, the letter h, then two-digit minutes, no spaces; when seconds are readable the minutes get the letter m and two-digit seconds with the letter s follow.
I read 11h00
